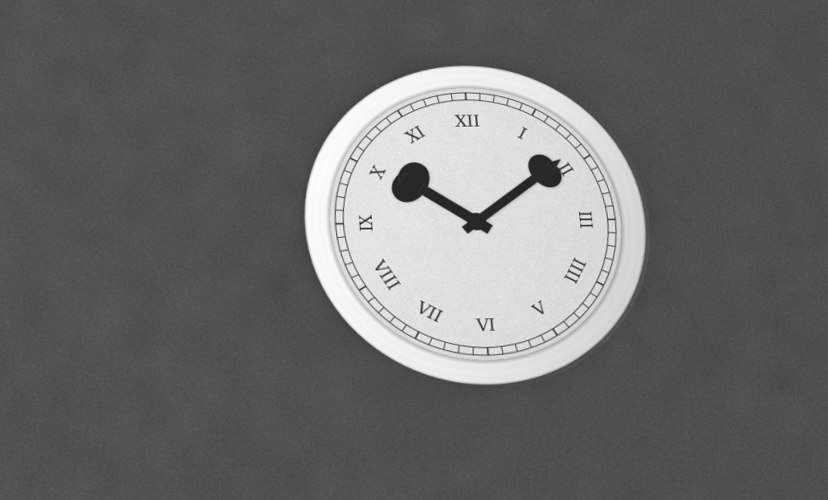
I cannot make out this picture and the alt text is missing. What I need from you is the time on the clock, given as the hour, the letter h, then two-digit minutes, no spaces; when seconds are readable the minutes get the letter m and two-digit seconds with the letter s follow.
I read 10h09
